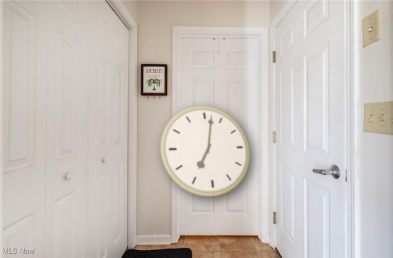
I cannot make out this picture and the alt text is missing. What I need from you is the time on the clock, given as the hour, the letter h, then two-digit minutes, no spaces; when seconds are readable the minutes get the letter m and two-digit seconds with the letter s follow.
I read 7h02
